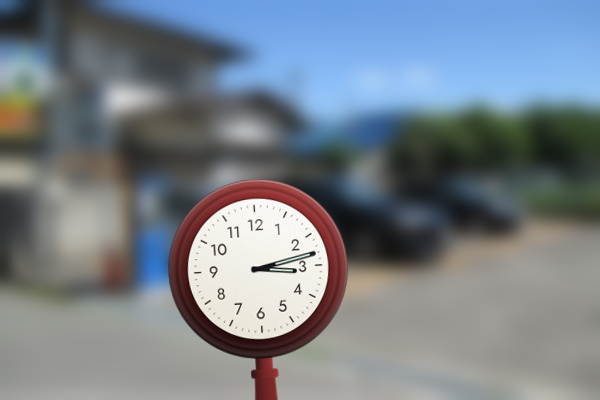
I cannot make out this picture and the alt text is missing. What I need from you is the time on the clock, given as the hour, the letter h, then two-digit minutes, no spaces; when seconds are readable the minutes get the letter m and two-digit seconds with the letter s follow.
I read 3h13
